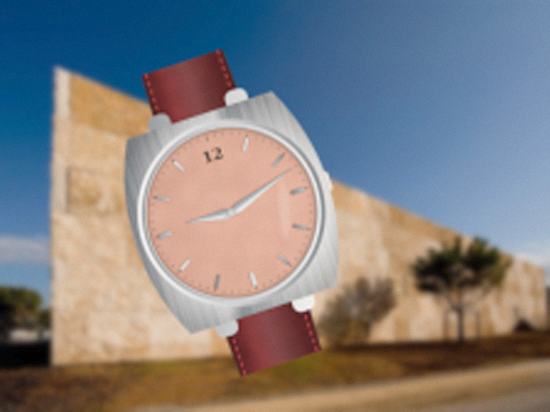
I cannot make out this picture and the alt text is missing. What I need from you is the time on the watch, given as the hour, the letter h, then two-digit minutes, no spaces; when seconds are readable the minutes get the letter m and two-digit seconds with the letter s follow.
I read 9h12
